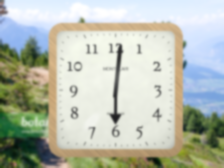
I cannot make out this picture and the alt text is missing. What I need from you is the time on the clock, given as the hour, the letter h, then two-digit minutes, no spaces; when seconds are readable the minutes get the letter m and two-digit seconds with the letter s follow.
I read 6h01
